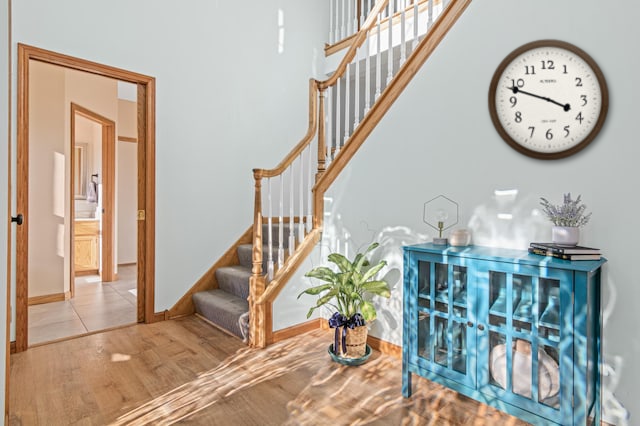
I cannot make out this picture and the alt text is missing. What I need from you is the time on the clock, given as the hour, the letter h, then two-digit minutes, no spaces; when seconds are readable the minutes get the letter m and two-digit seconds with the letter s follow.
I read 3h48
